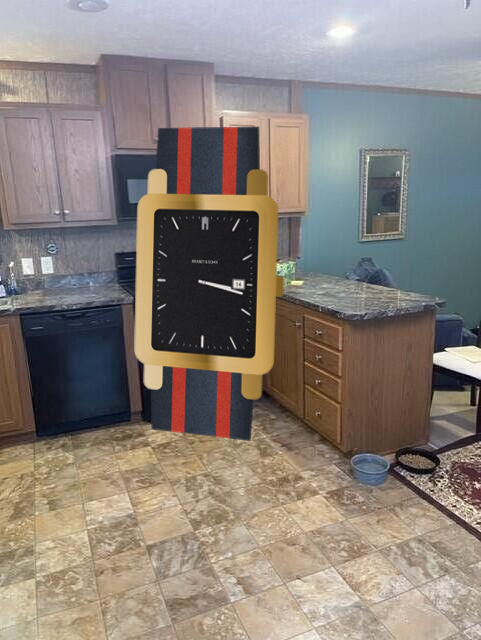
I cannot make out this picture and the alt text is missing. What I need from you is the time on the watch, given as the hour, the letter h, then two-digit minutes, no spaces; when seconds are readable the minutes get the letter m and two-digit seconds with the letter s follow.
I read 3h17
